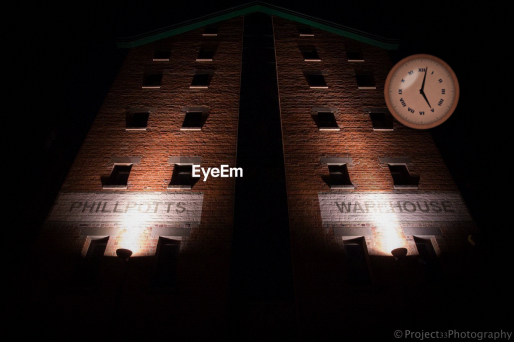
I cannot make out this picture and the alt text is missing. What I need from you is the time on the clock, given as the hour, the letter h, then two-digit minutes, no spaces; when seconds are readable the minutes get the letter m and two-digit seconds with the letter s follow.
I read 5h02
